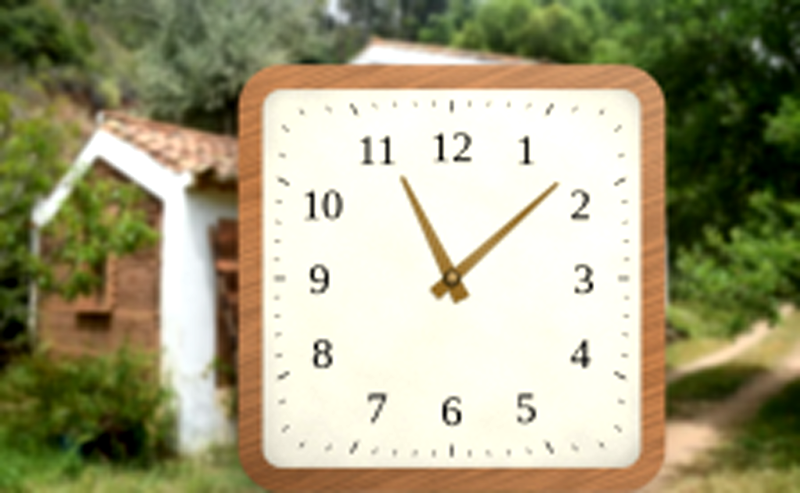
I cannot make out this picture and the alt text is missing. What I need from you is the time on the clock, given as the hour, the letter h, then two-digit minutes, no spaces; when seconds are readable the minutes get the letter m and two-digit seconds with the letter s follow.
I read 11h08
